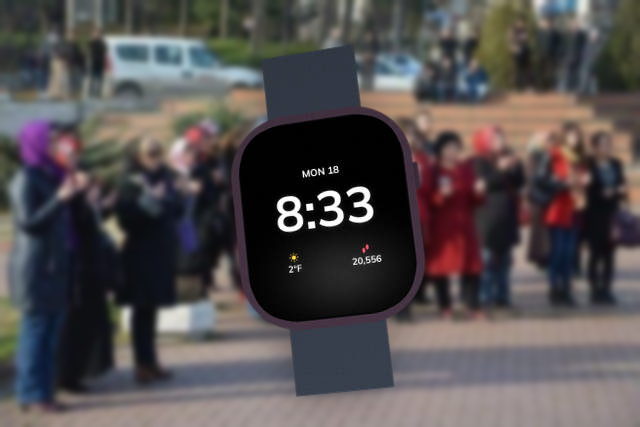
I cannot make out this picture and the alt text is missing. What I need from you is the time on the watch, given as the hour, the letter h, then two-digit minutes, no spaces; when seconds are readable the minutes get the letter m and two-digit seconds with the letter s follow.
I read 8h33
